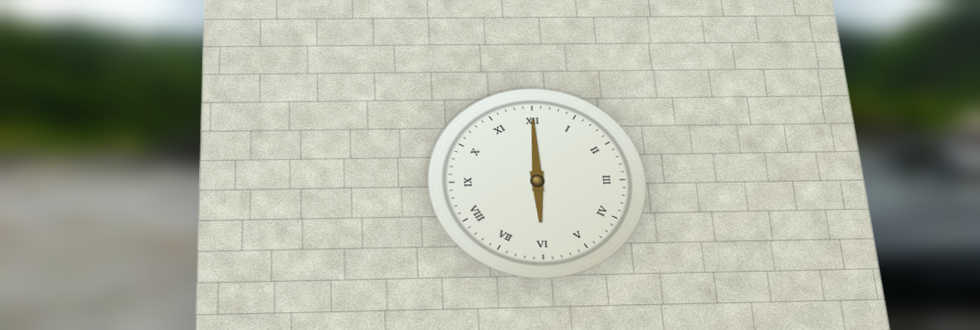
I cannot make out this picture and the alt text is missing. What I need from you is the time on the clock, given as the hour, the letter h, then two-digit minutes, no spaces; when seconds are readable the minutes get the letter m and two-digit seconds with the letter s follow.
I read 6h00
